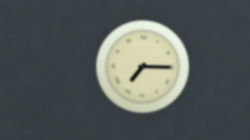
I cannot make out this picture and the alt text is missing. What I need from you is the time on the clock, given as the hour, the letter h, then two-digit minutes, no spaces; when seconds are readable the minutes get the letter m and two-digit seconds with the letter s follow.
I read 7h15
